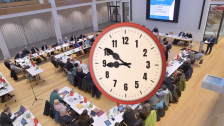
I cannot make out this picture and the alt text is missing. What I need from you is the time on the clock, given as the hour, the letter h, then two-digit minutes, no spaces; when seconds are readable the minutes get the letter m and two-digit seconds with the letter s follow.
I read 8h51
